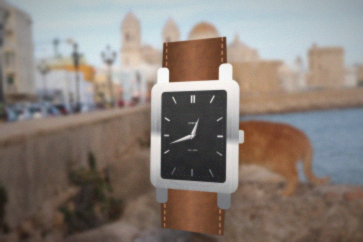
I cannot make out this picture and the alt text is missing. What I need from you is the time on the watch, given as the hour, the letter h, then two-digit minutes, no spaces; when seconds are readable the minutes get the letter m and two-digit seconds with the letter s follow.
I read 12h42
